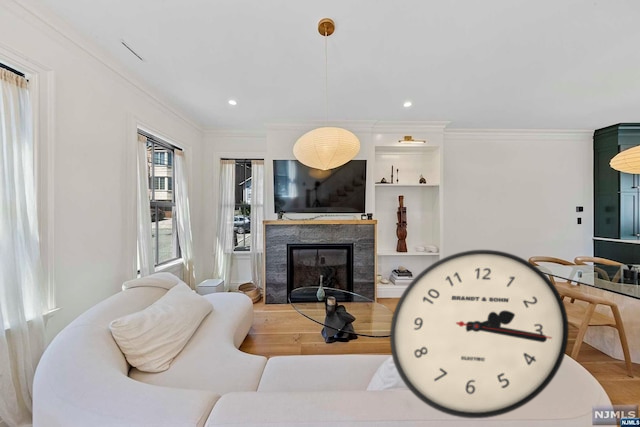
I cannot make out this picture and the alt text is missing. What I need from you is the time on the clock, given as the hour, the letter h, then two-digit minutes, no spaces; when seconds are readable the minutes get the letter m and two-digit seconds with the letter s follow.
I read 2h16m16s
